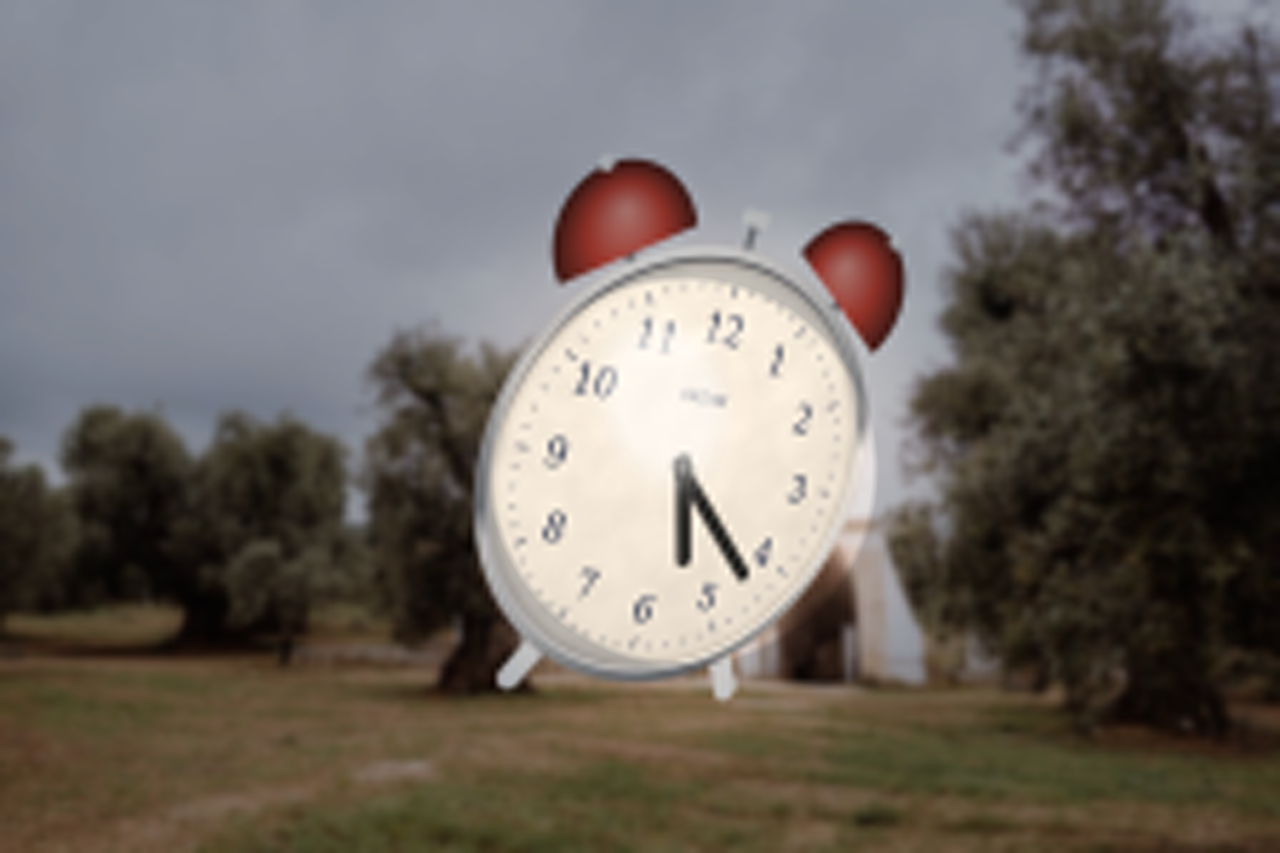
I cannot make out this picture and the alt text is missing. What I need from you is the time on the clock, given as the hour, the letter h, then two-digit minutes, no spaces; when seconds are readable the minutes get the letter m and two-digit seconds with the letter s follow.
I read 5h22
